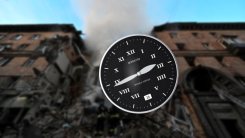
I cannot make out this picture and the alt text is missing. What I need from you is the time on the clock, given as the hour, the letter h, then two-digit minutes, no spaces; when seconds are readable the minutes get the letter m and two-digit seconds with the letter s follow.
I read 2h44
